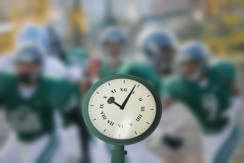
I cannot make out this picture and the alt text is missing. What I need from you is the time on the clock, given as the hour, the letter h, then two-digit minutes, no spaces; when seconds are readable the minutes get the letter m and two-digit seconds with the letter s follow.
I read 10h04
